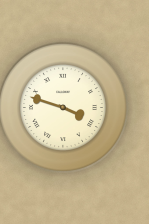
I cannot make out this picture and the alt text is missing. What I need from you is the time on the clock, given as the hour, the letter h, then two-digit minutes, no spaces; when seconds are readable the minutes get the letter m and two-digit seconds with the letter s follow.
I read 3h48
